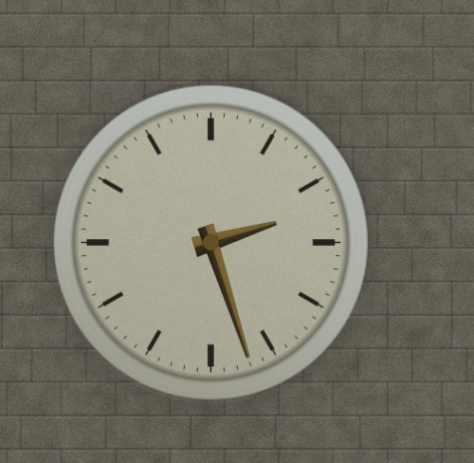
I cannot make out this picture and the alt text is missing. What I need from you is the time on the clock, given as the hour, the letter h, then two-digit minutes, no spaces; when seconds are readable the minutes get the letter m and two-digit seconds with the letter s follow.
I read 2h27
